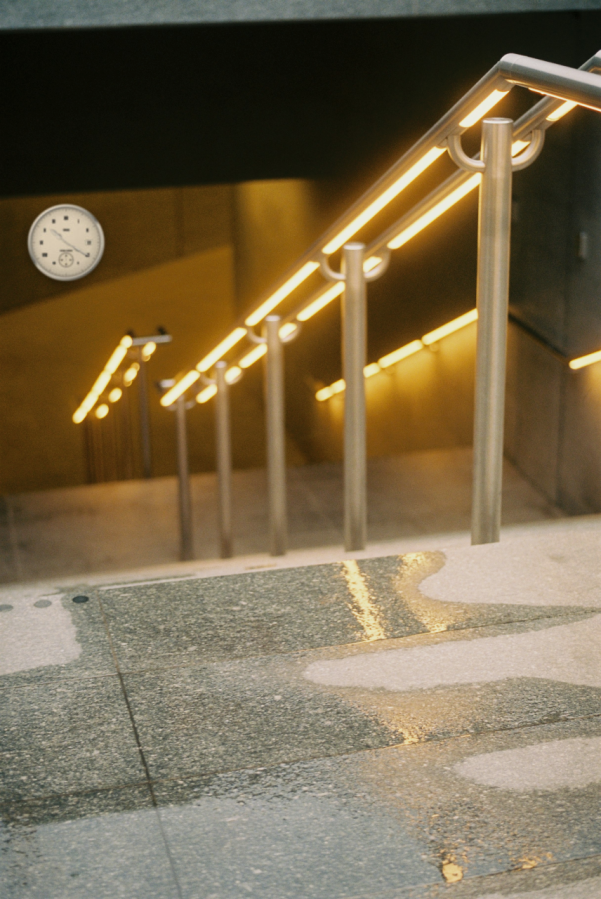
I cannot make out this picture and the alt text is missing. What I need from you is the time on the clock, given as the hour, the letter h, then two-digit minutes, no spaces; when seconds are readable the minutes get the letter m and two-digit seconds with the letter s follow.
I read 10h20
